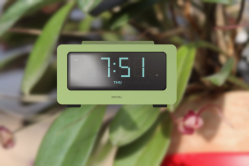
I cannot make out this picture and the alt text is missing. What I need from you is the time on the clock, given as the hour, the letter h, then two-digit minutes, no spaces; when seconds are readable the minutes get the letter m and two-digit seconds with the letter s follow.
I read 7h51
